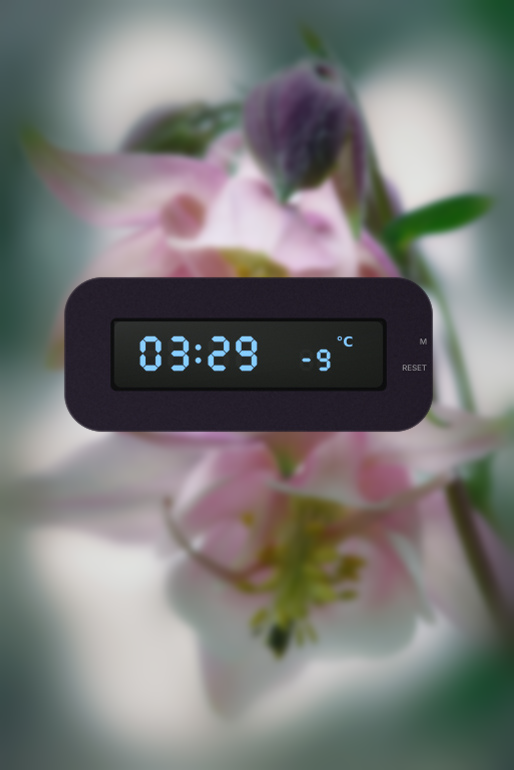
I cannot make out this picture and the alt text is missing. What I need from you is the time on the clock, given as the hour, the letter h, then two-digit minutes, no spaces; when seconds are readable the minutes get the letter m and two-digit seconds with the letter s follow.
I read 3h29
